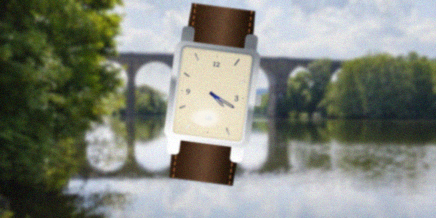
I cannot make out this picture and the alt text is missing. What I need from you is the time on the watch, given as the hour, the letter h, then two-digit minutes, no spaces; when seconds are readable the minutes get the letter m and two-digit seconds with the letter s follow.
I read 4h19
